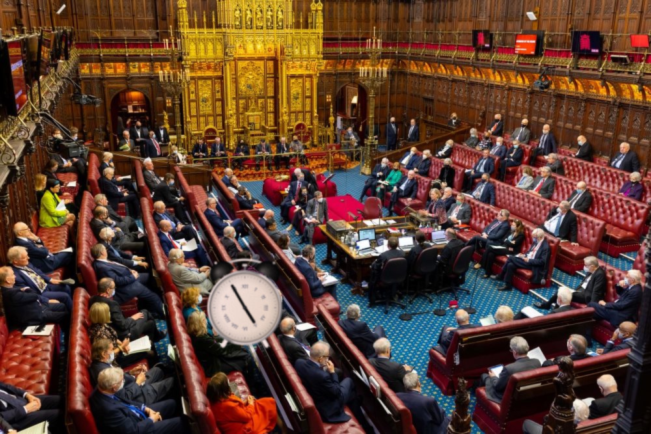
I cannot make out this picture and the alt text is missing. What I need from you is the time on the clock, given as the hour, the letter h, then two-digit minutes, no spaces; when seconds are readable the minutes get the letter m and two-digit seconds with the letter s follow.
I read 4h55
